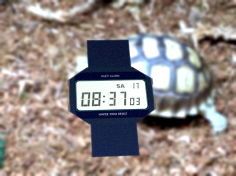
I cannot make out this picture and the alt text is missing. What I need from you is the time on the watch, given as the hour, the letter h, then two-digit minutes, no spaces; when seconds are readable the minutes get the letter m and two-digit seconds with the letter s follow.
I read 8h37m03s
